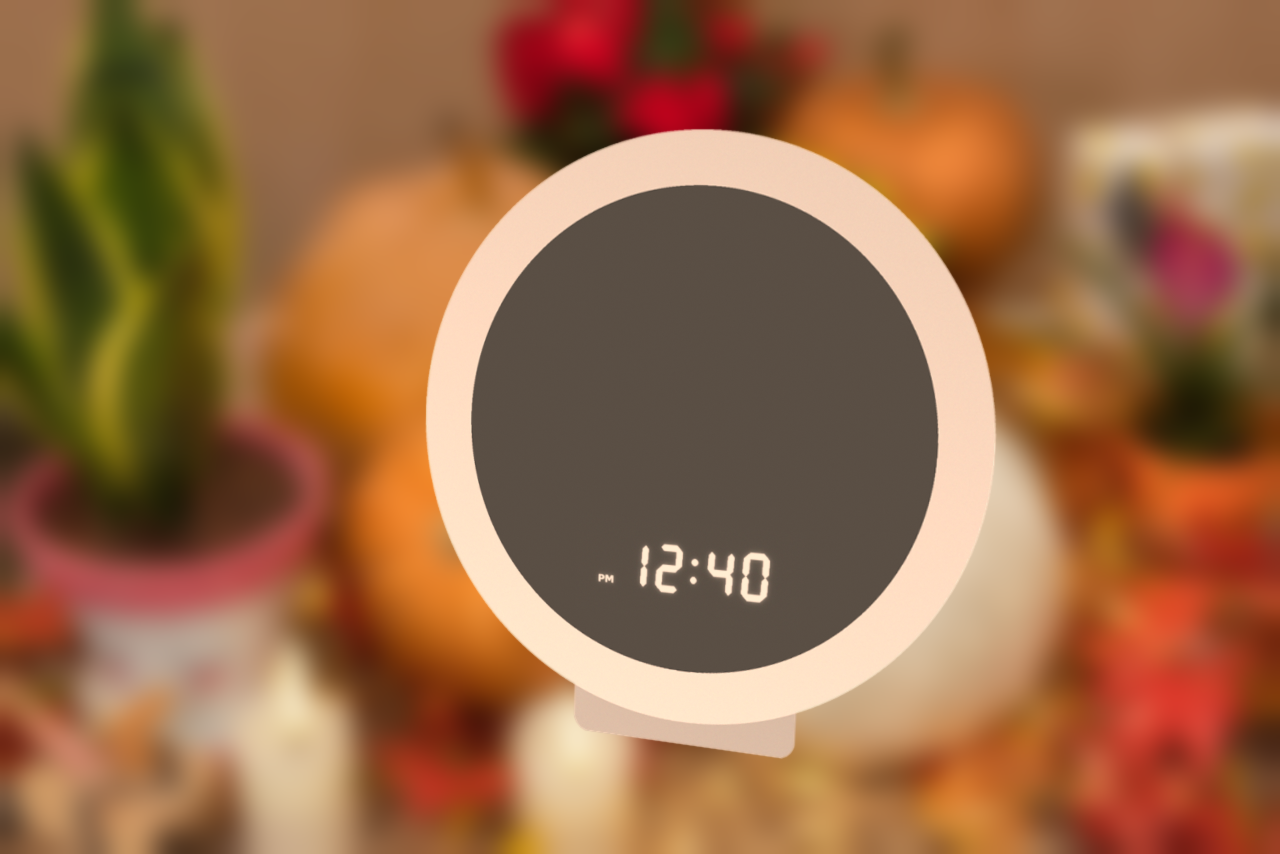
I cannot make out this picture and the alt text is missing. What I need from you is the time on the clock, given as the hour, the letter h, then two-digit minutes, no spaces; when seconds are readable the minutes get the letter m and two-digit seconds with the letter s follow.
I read 12h40
